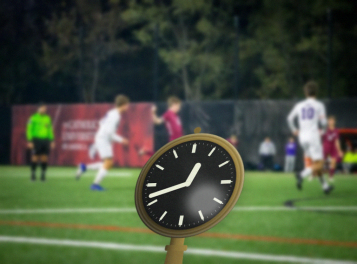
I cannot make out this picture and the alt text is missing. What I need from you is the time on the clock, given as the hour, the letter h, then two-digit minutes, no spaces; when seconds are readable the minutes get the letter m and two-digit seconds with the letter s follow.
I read 12h42
